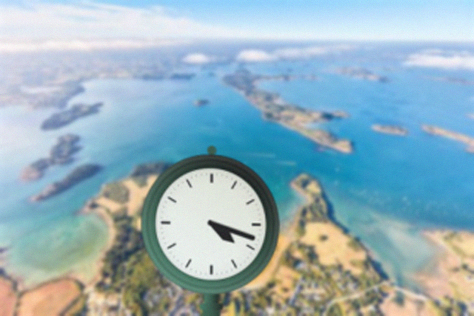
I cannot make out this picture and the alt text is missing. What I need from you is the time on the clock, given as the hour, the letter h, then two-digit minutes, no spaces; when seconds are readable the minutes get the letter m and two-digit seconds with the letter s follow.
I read 4h18
